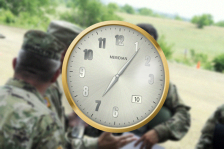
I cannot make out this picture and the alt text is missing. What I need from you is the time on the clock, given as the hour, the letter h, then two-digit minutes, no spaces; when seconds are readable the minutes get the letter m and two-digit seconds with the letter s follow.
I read 7h06
